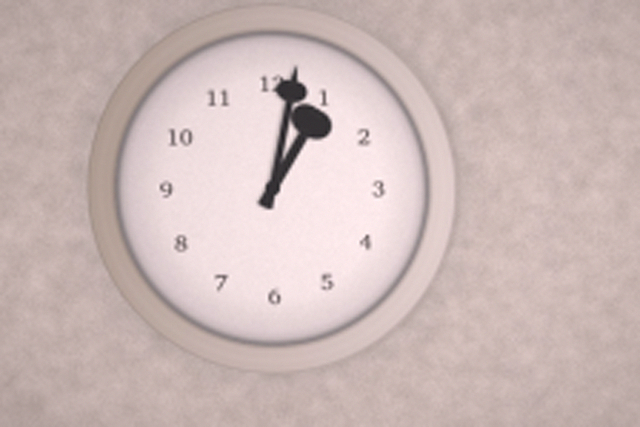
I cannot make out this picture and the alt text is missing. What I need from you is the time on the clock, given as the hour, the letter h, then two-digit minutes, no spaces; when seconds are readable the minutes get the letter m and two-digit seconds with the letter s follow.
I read 1h02
